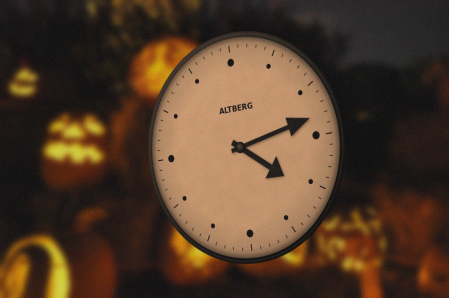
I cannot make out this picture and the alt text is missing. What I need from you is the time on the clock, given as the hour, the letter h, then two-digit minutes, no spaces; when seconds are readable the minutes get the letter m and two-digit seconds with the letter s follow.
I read 4h13
